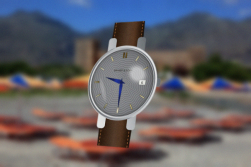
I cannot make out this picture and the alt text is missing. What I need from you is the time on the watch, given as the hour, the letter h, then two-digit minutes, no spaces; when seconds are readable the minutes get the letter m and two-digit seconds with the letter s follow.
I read 9h30
